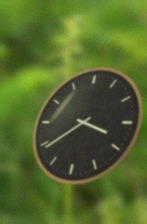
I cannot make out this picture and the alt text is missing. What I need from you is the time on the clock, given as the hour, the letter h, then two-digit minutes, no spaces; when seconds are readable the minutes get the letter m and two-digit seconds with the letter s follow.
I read 3h39
